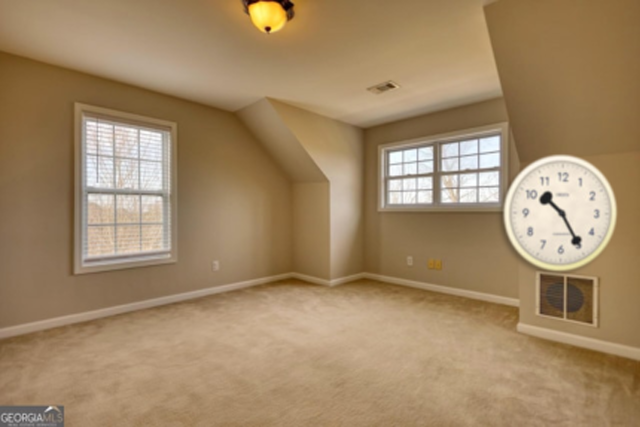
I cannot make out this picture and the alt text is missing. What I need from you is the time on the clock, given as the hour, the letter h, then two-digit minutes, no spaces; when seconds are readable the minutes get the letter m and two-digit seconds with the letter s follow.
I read 10h25
